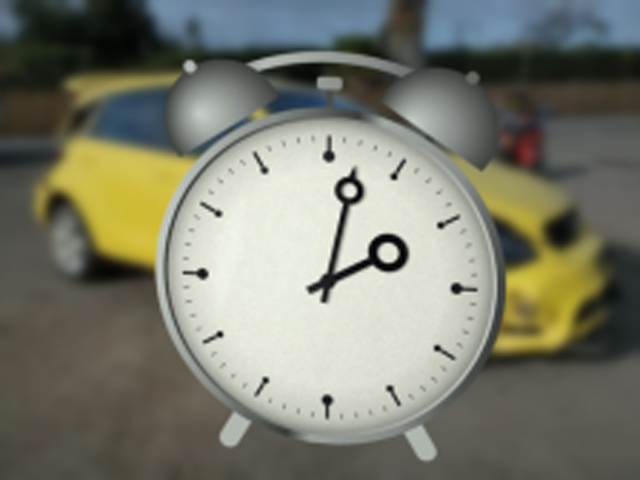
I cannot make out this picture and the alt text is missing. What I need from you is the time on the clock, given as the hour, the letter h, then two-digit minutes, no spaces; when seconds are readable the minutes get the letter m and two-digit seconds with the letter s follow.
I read 2h02
